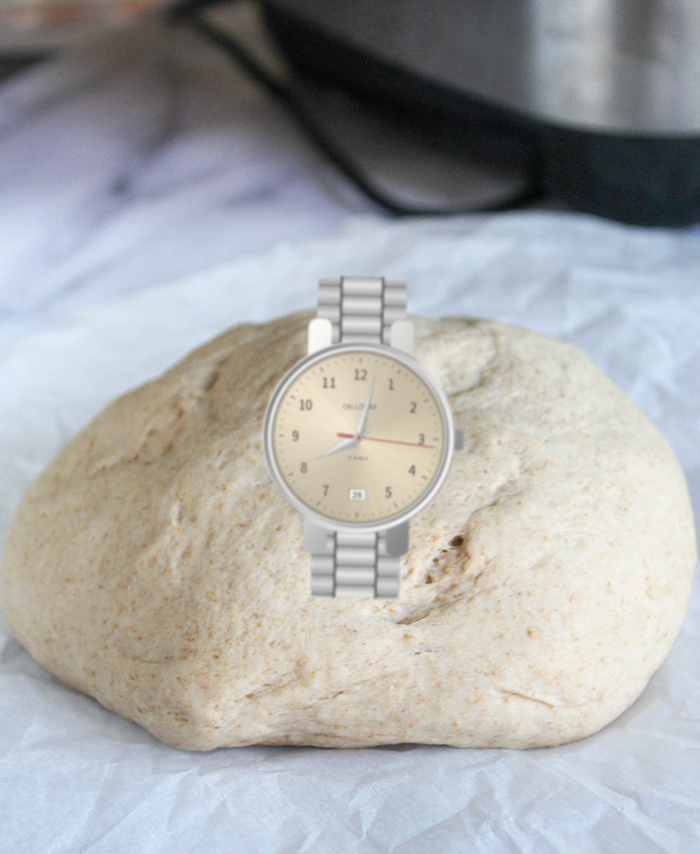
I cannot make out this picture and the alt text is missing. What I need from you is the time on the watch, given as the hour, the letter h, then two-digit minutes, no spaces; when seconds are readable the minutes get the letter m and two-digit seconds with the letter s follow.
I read 8h02m16s
